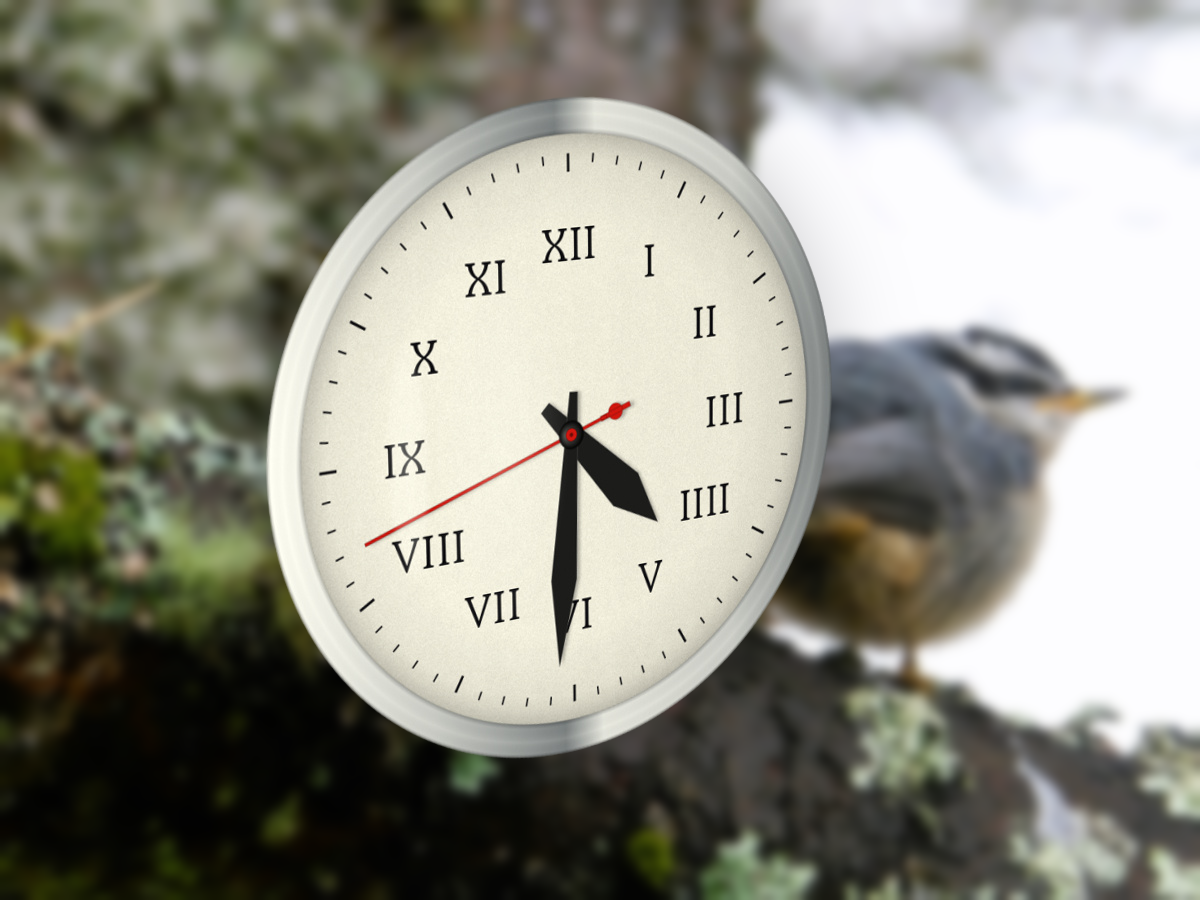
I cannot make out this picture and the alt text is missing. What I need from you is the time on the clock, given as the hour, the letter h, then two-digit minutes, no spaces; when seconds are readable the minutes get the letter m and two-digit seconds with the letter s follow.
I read 4h30m42s
